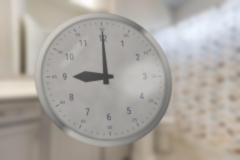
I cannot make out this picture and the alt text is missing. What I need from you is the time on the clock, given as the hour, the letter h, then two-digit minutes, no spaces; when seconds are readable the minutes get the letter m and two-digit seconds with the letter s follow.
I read 9h00
